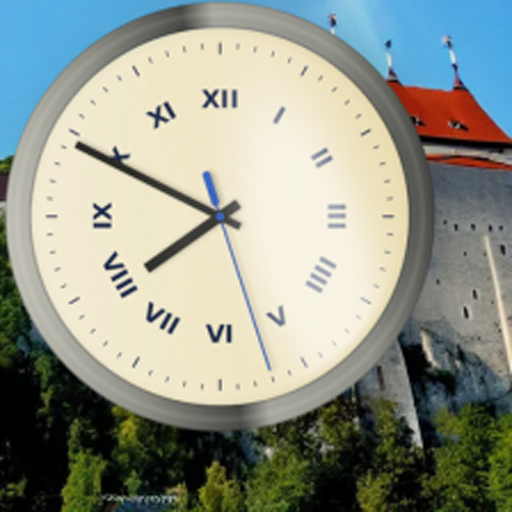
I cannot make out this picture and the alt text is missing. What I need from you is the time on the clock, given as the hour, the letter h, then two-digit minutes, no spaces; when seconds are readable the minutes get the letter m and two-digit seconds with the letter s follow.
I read 7h49m27s
